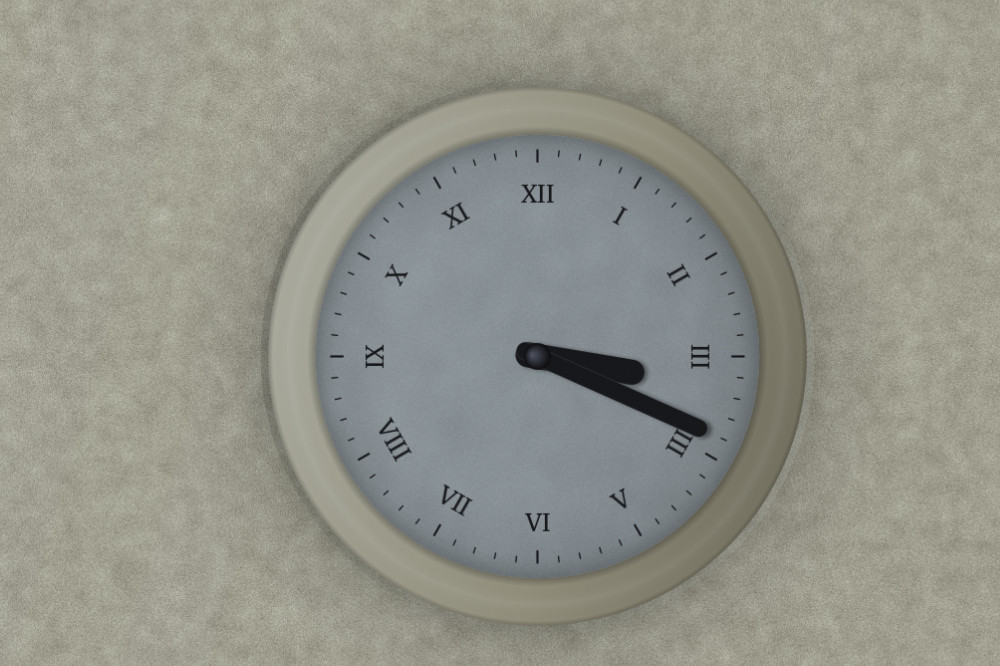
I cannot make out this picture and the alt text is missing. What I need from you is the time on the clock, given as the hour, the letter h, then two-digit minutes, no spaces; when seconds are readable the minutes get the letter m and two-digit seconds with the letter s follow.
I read 3h19
